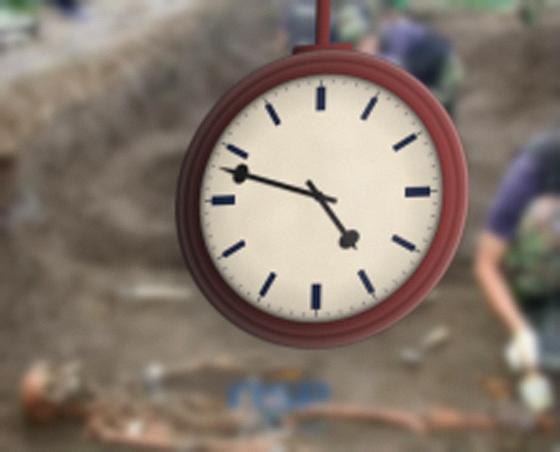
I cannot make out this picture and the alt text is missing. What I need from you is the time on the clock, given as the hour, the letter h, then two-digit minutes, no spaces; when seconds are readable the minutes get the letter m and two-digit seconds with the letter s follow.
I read 4h48
